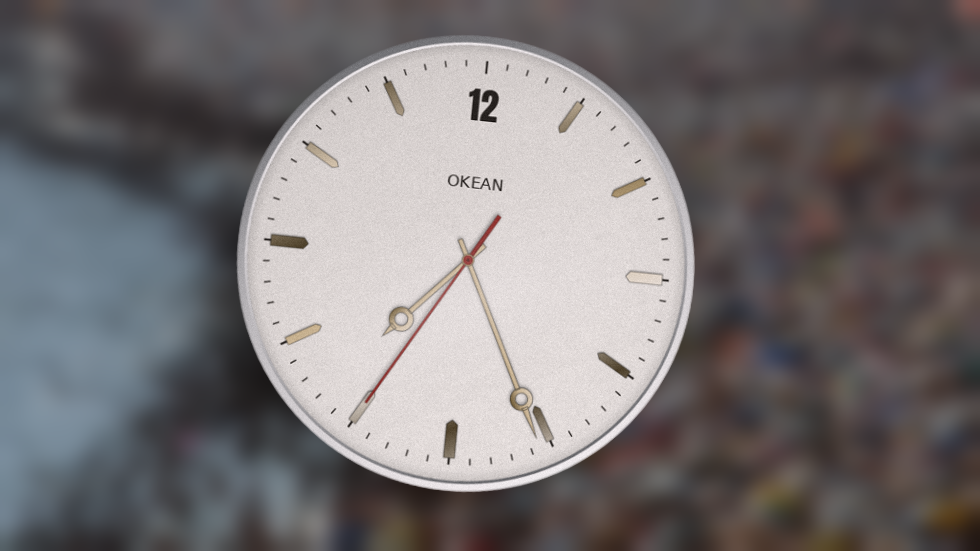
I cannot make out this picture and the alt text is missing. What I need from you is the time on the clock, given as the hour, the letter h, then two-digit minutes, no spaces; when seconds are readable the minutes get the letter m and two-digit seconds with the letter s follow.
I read 7h25m35s
